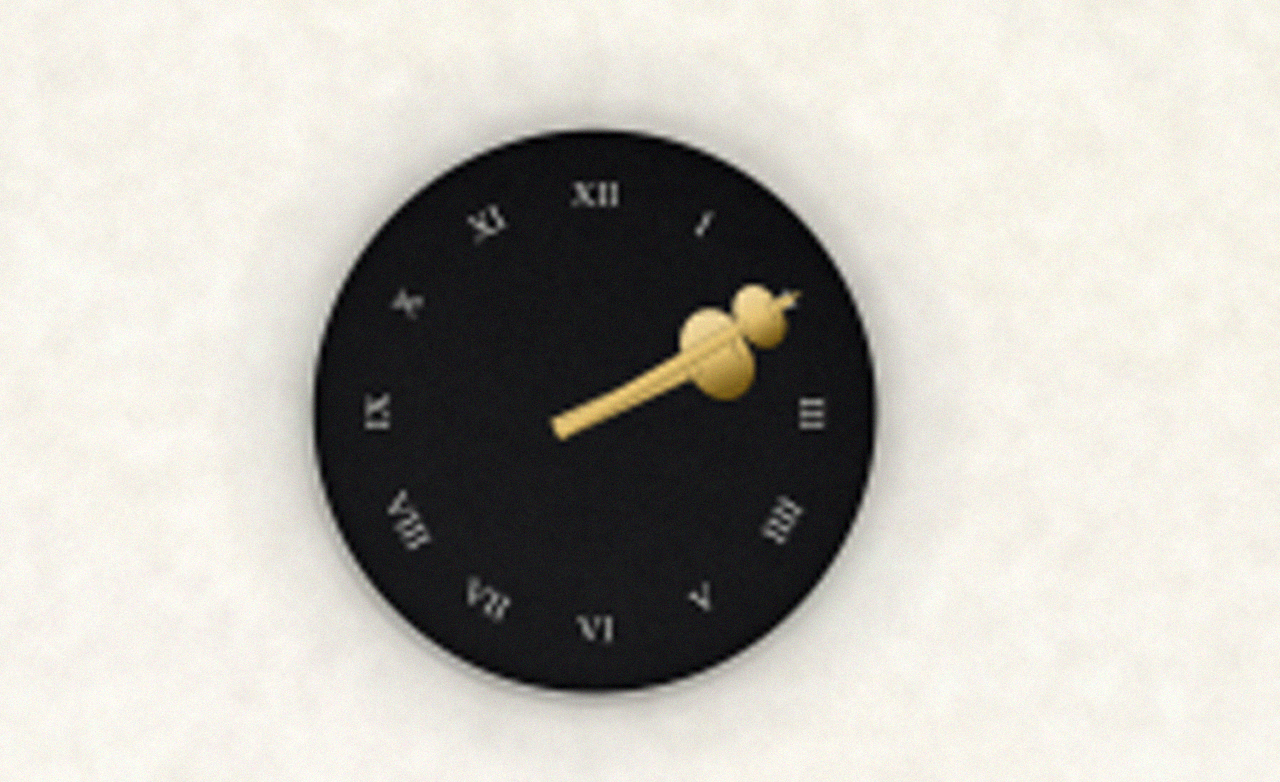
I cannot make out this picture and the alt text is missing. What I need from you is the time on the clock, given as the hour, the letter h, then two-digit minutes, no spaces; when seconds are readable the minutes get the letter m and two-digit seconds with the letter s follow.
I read 2h10
